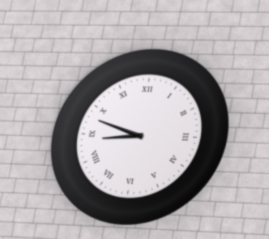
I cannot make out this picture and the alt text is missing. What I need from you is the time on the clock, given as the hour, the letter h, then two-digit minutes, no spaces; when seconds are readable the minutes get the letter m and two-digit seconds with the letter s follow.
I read 8h48
